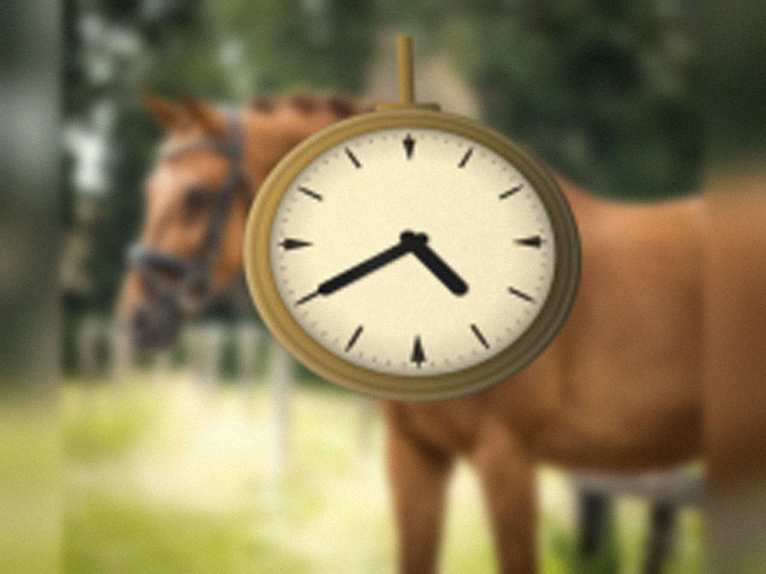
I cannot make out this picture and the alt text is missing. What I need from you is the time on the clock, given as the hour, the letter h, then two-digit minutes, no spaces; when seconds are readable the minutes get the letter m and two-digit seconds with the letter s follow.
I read 4h40
